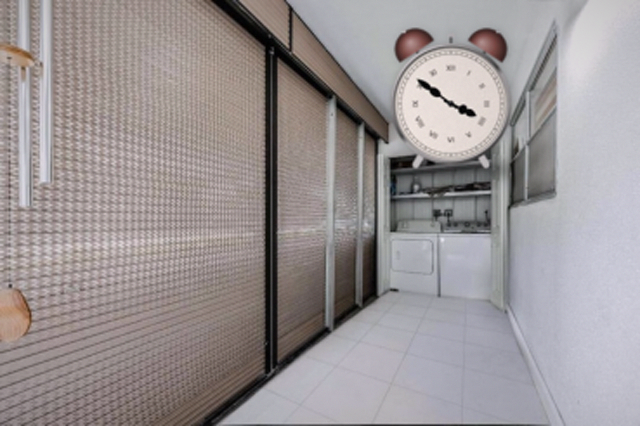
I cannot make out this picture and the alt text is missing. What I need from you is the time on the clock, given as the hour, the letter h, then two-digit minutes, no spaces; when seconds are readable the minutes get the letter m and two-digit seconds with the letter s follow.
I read 3h51
